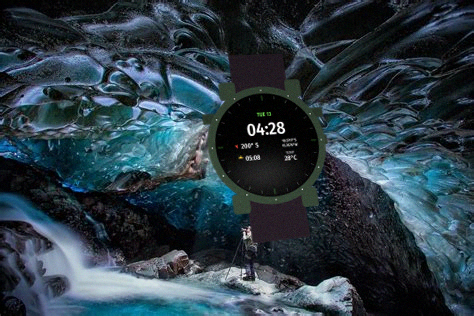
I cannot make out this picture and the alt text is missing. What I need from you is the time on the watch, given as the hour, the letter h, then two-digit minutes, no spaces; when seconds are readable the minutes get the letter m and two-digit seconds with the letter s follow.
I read 4h28
